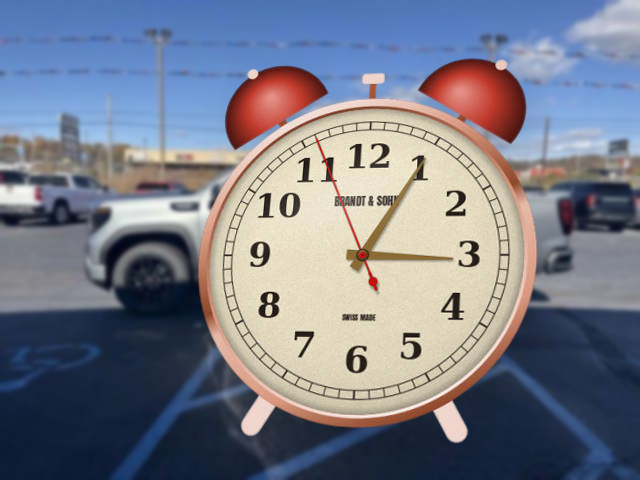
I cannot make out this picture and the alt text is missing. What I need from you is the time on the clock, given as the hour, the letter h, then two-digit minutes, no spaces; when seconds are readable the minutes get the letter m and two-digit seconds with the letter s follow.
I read 3h04m56s
